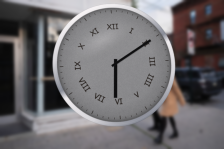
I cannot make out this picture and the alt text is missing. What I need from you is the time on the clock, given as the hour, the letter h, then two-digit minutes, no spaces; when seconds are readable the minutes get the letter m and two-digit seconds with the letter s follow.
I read 6h10
